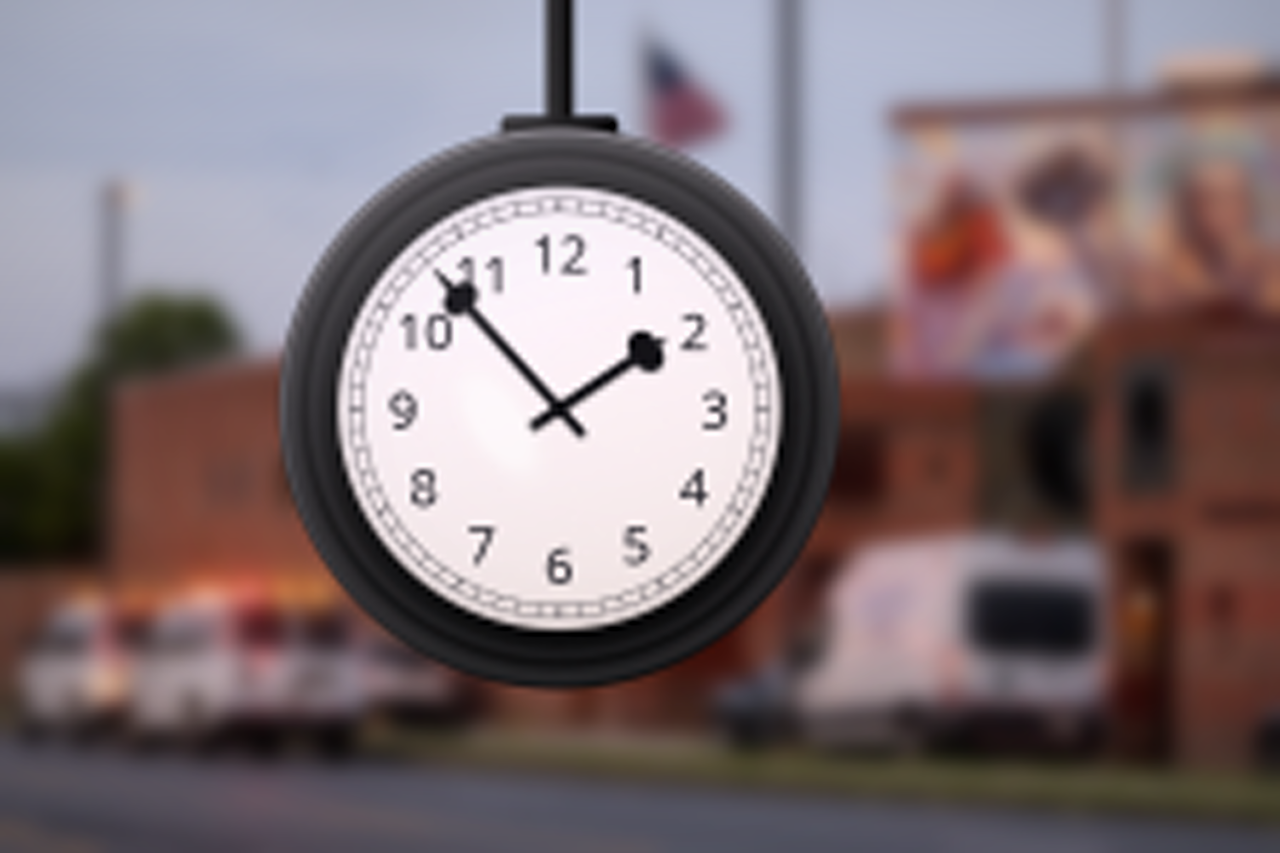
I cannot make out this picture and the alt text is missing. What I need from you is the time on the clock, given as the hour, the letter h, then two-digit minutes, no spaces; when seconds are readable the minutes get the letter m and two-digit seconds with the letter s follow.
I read 1h53
